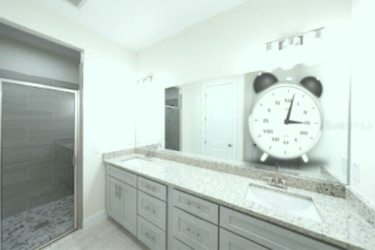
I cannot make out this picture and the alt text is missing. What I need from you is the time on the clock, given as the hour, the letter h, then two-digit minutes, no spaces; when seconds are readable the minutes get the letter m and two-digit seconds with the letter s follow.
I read 3h02
